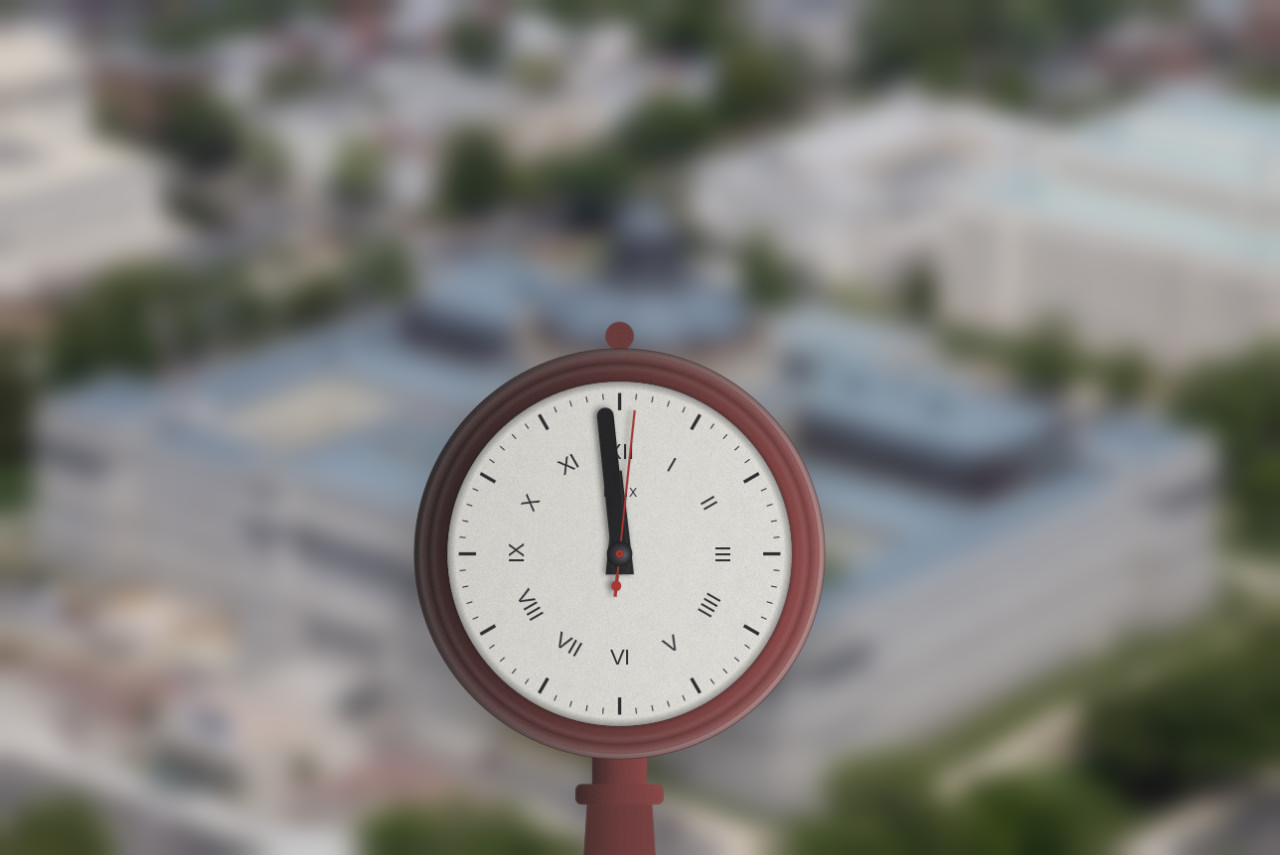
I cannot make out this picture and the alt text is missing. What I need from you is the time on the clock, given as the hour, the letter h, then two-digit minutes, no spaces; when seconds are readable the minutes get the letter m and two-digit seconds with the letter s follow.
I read 11h59m01s
